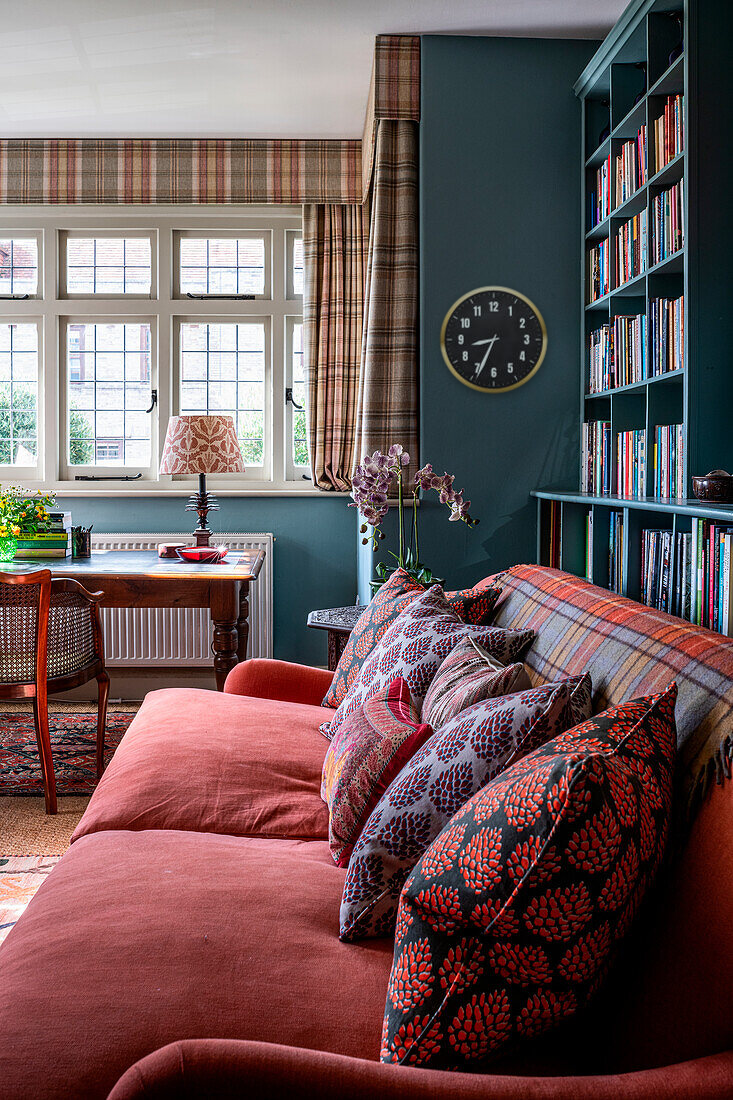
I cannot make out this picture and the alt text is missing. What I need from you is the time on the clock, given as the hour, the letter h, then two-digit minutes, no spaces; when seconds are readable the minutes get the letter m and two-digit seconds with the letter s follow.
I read 8h34
